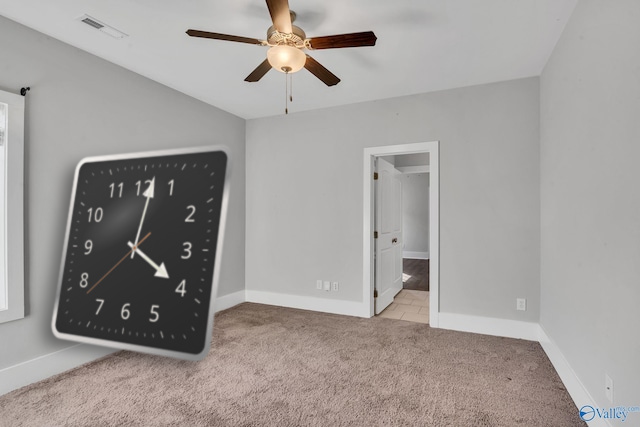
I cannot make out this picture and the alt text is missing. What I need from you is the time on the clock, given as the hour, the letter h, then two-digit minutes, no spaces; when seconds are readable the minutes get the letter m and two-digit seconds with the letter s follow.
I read 4h01m38s
